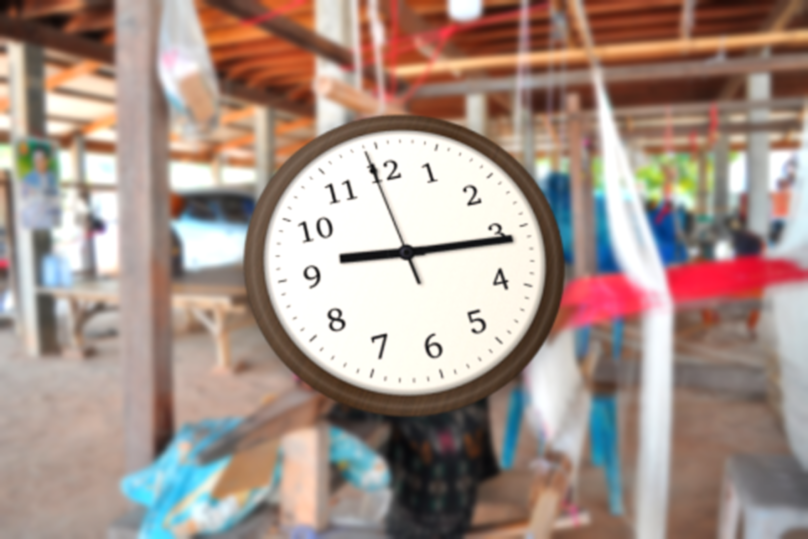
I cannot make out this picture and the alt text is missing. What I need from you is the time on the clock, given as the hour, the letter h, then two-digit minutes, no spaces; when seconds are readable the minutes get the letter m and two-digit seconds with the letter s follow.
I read 9h15m59s
